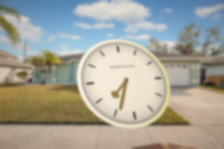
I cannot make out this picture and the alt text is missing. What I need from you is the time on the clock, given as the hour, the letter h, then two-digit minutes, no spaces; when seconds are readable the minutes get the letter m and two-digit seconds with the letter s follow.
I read 7h34
